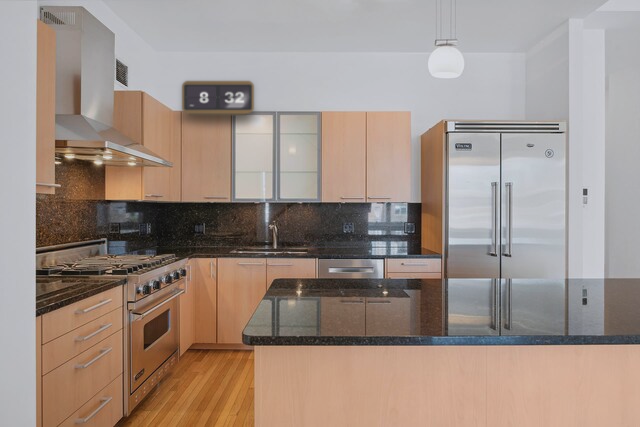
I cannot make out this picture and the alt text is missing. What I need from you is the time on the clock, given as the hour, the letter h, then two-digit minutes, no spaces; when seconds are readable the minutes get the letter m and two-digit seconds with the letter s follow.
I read 8h32
